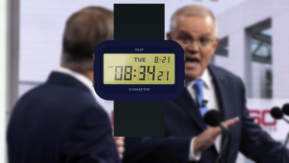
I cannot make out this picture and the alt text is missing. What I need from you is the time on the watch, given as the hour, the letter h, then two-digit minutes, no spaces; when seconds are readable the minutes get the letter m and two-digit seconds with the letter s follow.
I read 8h34m21s
